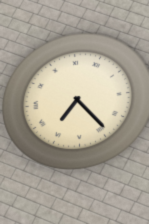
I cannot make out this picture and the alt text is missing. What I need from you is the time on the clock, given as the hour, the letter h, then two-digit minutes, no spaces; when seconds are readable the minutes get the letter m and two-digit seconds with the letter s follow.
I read 6h19
